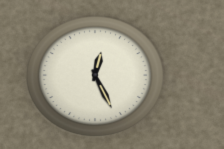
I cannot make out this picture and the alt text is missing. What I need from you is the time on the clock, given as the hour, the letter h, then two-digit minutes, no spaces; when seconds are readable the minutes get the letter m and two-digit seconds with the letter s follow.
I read 12h26
